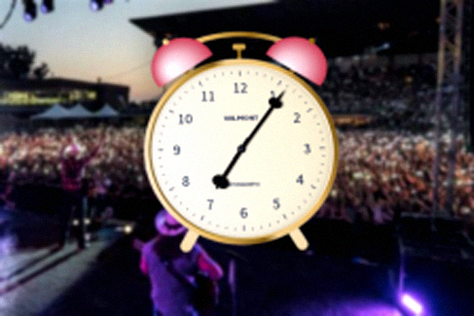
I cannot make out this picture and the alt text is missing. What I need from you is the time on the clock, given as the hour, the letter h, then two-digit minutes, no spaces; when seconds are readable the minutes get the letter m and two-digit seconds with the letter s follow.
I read 7h06
